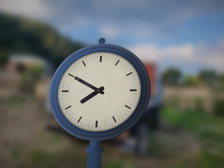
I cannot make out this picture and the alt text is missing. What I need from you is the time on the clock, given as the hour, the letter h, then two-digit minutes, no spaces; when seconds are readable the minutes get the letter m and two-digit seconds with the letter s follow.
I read 7h50
